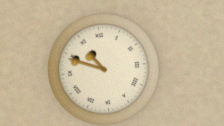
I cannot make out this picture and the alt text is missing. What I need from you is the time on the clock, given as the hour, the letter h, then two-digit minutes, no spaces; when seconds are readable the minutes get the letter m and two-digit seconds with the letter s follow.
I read 10h49
